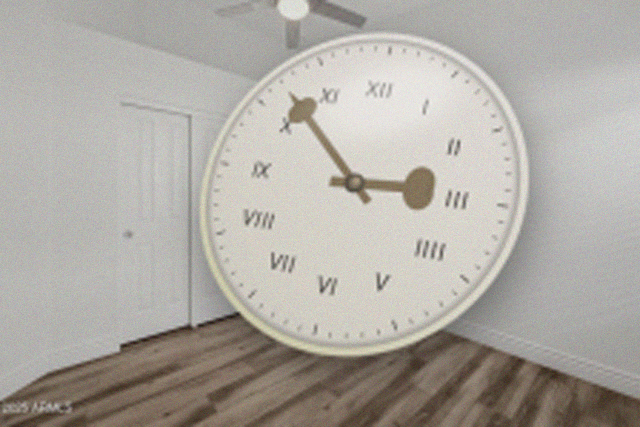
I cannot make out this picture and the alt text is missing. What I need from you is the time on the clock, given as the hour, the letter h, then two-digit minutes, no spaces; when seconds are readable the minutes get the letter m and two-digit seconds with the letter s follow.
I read 2h52
